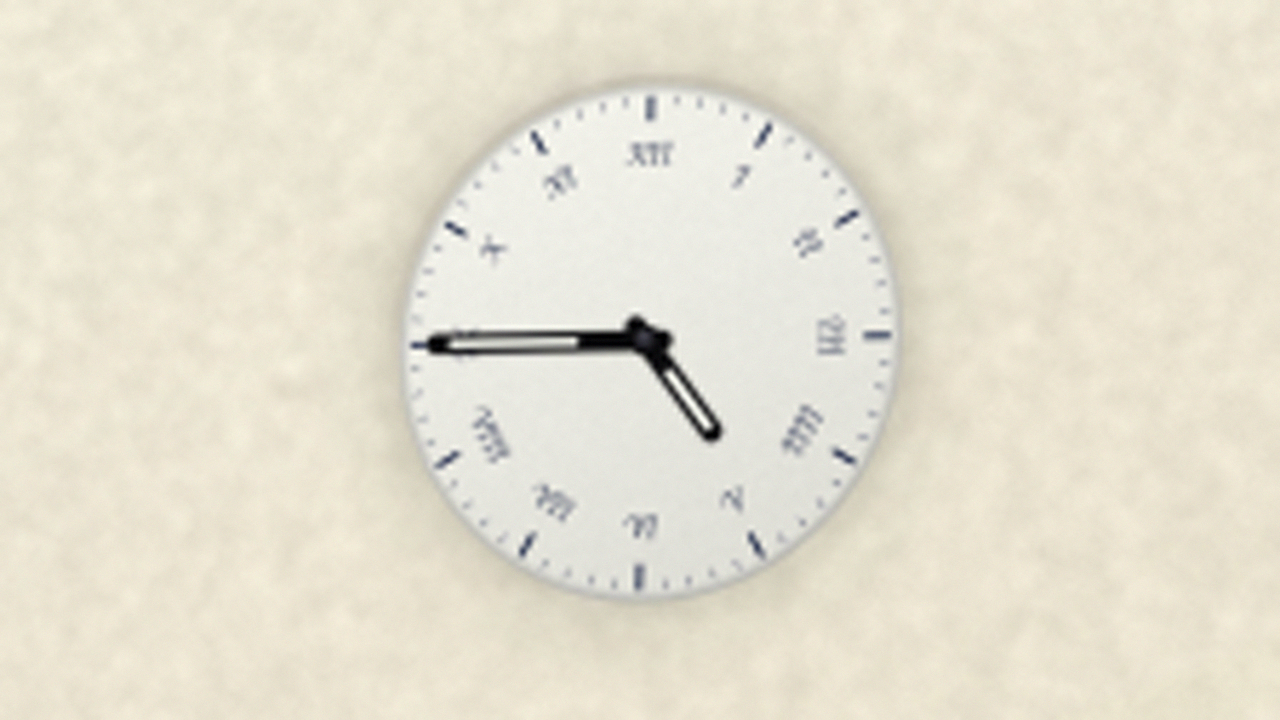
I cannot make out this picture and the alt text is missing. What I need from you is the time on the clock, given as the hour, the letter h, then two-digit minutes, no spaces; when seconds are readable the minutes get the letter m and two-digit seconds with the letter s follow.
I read 4h45
